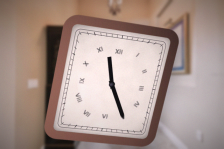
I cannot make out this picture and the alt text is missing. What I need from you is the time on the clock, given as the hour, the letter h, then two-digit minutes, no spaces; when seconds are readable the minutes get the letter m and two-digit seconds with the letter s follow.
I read 11h25
